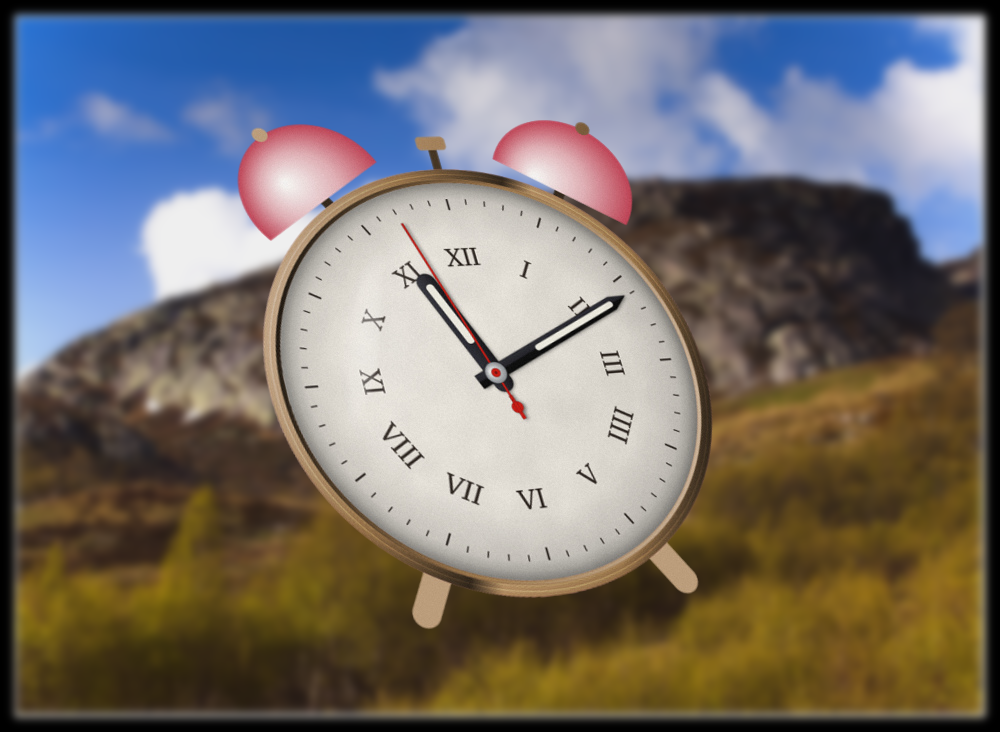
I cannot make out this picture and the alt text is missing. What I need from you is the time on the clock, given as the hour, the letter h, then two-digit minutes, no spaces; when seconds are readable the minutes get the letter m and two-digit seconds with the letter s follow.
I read 11h10m57s
